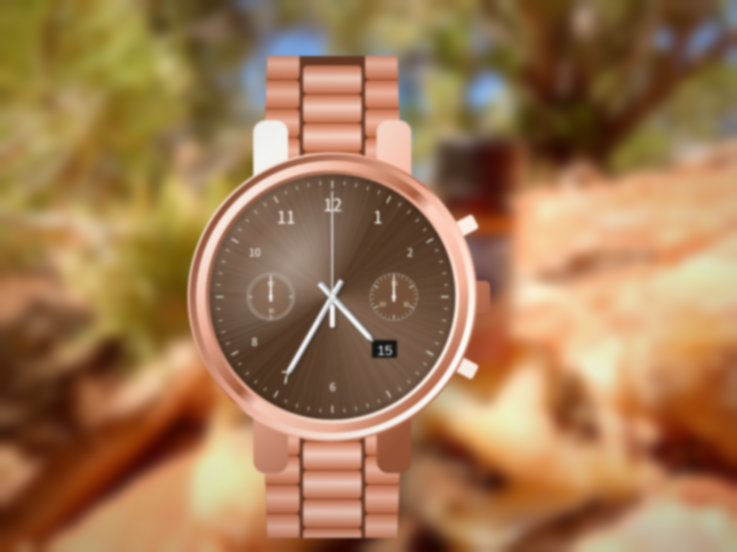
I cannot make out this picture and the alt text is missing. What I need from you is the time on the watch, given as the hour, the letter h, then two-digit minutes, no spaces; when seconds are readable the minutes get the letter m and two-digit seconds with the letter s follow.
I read 4h35
